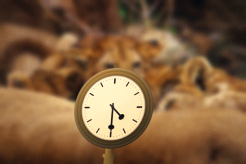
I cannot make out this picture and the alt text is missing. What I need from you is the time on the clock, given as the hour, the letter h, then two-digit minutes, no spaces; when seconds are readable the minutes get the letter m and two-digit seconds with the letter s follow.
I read 4h30
